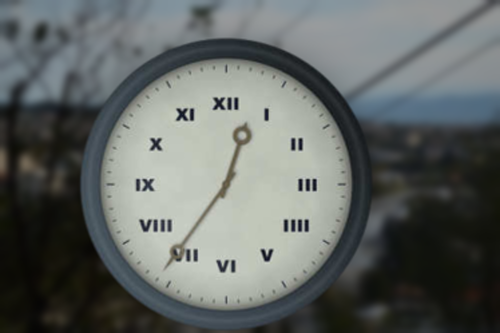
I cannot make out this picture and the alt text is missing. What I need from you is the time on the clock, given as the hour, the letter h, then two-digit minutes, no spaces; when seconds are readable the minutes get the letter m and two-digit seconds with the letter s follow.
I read 12h36
